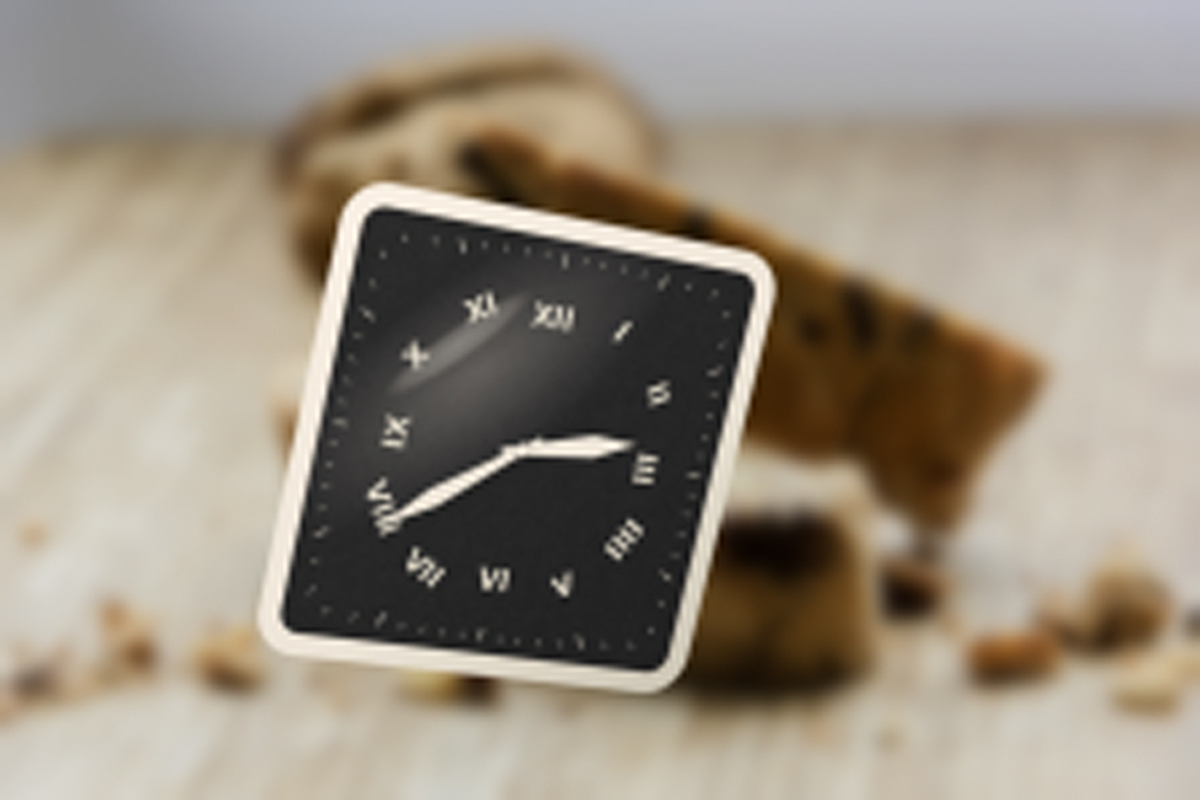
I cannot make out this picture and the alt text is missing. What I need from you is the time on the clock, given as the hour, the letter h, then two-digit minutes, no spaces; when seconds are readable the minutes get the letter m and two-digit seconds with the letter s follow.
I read 2h39
